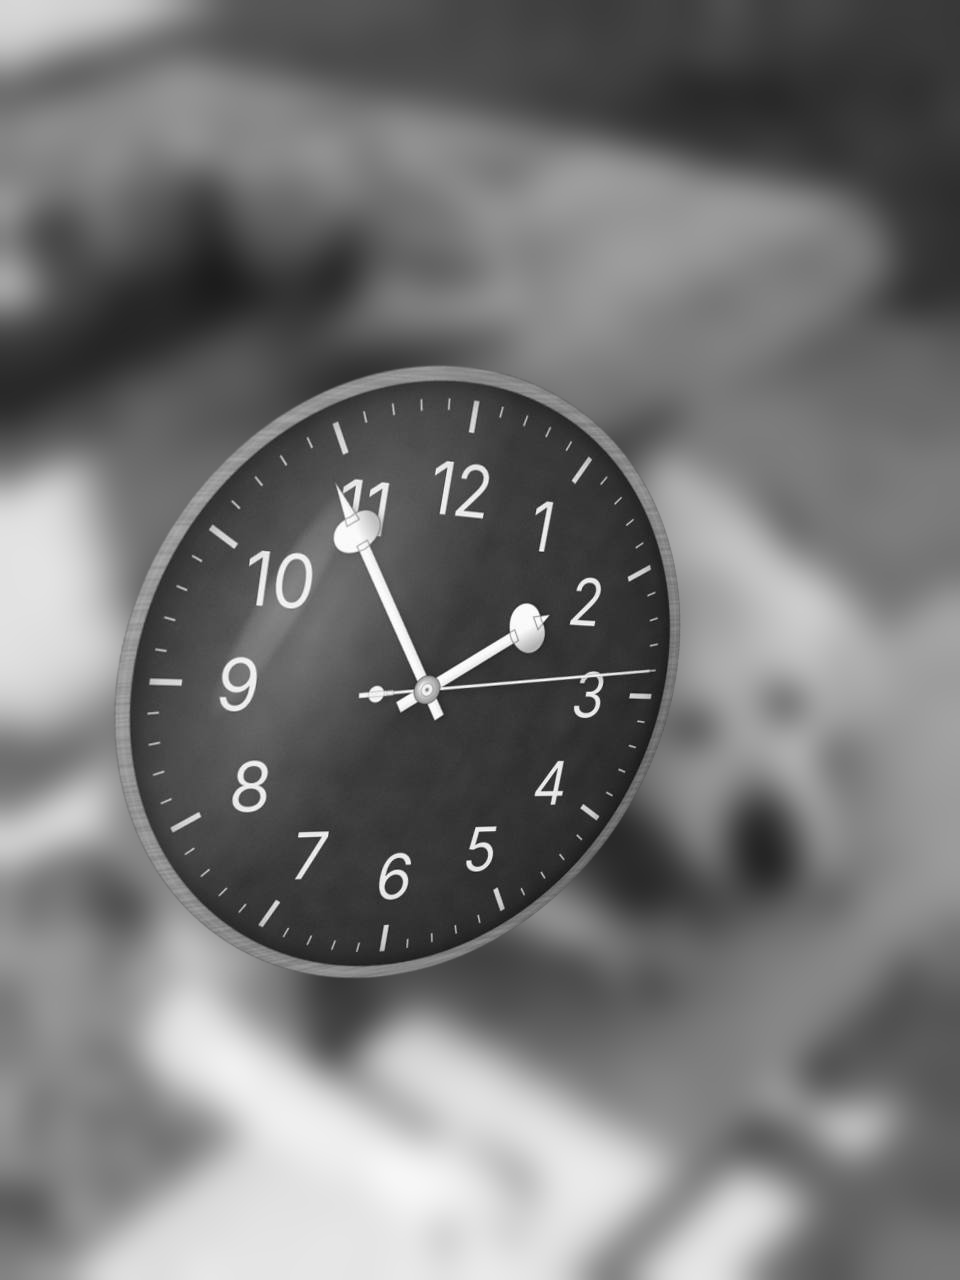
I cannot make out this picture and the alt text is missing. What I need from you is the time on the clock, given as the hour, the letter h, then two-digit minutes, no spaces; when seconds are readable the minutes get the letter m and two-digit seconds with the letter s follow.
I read 1h54m14s
